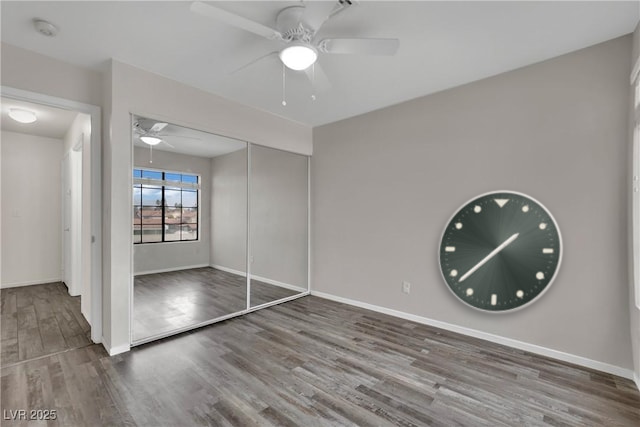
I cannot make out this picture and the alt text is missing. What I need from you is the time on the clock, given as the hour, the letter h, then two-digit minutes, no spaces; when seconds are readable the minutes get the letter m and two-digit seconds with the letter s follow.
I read 1h38
